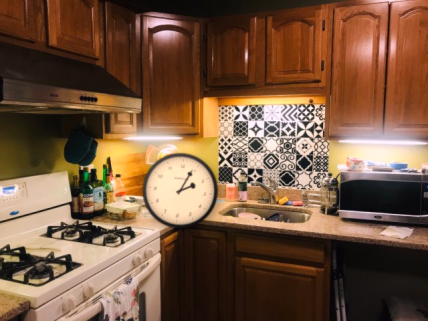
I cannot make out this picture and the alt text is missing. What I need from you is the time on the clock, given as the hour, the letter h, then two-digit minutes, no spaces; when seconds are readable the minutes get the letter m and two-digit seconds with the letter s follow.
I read 2h04
